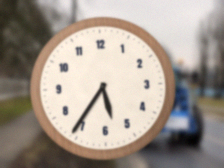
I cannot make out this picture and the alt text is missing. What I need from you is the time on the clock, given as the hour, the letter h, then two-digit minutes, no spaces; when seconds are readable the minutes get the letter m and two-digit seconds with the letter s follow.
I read 5h36
